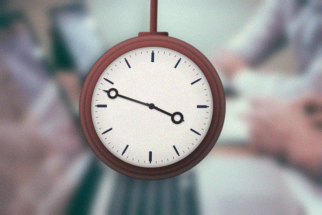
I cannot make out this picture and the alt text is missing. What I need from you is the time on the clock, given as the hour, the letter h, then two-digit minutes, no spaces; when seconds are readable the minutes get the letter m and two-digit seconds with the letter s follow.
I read 3h48
